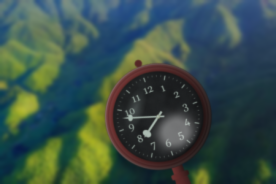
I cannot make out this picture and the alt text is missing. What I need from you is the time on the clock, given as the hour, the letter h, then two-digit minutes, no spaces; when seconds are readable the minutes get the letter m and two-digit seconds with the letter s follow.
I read 7h48
